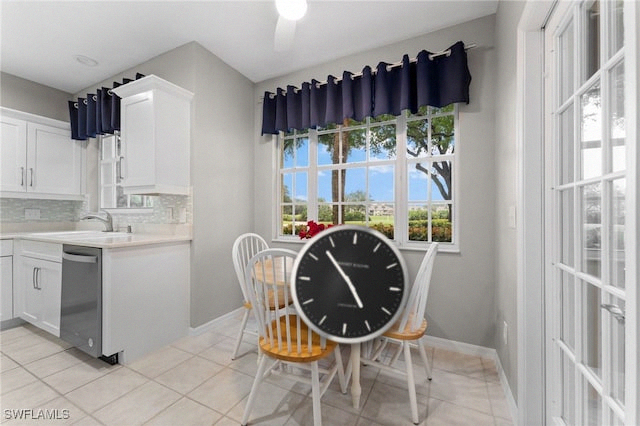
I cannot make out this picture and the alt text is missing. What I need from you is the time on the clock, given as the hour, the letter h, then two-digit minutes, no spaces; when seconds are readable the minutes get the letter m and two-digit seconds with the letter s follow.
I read 4h53
